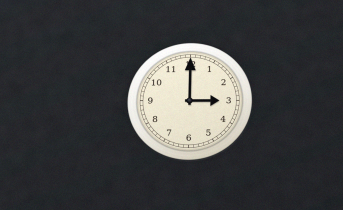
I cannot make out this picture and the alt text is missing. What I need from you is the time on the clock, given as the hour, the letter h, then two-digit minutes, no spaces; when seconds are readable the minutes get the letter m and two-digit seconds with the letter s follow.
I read 3h00
